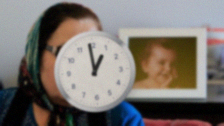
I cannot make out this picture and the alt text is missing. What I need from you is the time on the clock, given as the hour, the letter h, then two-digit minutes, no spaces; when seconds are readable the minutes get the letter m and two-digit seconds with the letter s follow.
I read 12h59
